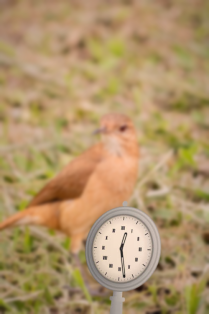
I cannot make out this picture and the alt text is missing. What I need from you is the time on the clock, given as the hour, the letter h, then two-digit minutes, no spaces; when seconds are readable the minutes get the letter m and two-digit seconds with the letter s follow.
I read 12h28
